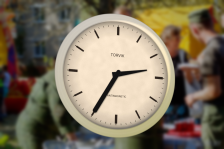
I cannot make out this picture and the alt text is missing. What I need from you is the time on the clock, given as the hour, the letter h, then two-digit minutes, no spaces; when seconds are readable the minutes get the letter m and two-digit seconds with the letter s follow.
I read 2h35
